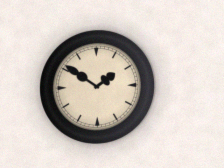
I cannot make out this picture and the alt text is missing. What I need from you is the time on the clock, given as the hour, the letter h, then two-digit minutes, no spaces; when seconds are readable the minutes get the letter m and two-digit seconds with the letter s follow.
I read 1h51
